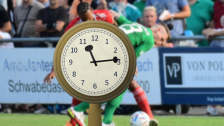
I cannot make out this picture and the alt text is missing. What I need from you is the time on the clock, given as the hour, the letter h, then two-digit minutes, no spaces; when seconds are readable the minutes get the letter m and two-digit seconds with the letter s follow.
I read 11h14
